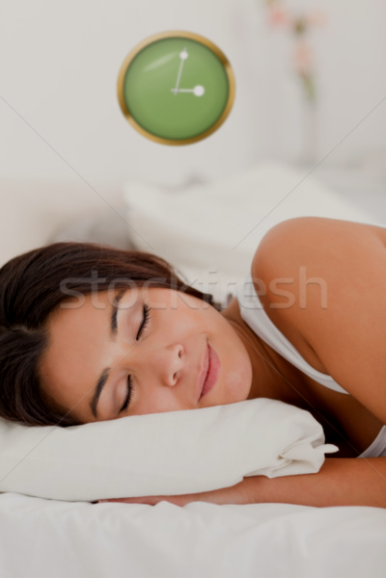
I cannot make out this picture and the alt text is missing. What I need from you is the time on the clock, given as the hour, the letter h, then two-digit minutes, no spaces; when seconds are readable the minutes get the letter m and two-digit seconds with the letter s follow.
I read 3h02
